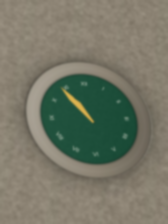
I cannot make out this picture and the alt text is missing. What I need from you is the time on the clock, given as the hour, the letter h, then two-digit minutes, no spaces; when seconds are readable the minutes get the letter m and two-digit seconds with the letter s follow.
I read 10h54
